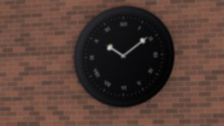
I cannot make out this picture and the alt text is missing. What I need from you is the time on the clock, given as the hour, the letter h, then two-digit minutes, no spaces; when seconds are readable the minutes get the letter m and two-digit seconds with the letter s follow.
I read 10h09
